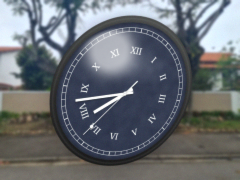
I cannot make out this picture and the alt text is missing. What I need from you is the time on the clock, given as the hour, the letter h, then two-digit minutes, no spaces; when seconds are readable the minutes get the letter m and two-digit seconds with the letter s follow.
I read 7h42m36s
